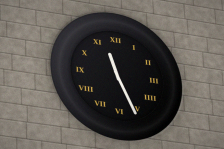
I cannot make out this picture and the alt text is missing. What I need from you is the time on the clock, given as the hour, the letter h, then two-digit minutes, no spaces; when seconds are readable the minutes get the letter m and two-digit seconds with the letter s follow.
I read 11h26
